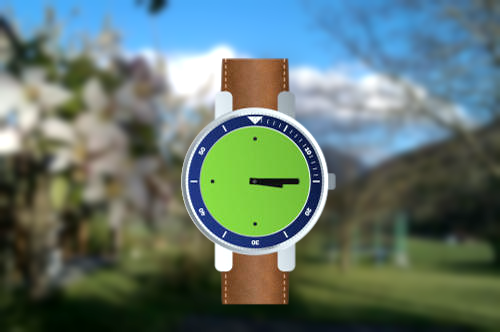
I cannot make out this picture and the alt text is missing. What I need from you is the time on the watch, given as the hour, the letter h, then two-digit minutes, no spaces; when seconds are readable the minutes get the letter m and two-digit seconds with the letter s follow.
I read 3h15
